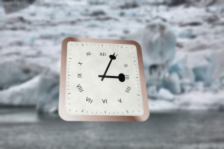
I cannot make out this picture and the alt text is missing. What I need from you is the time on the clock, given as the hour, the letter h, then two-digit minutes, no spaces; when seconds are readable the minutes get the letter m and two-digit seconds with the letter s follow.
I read 3h04
